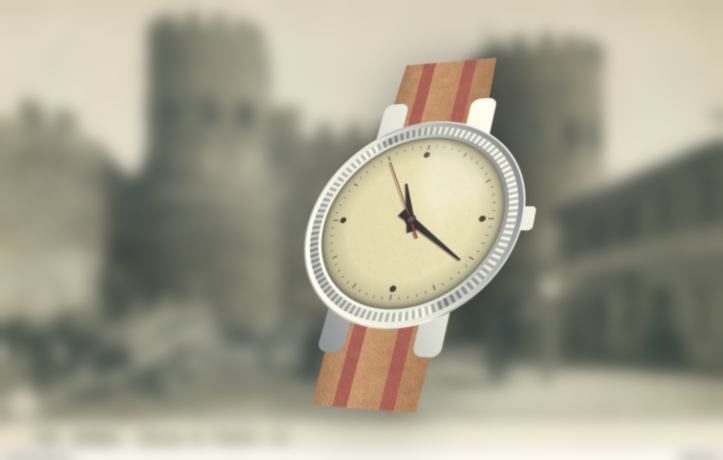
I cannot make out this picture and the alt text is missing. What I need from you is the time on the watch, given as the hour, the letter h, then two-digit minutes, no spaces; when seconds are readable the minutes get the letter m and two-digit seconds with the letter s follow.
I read 11h20m55s
